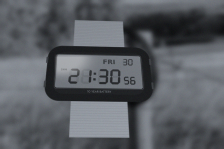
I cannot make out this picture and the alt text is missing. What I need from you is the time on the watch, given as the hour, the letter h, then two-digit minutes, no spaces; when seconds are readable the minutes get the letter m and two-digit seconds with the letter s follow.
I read 21h30m56s
